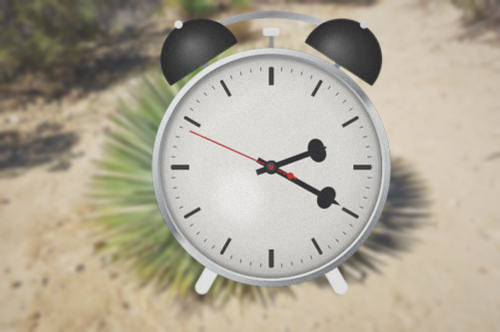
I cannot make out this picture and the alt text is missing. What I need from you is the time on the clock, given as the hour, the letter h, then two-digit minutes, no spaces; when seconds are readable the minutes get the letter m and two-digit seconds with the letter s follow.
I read 2h19m49s
